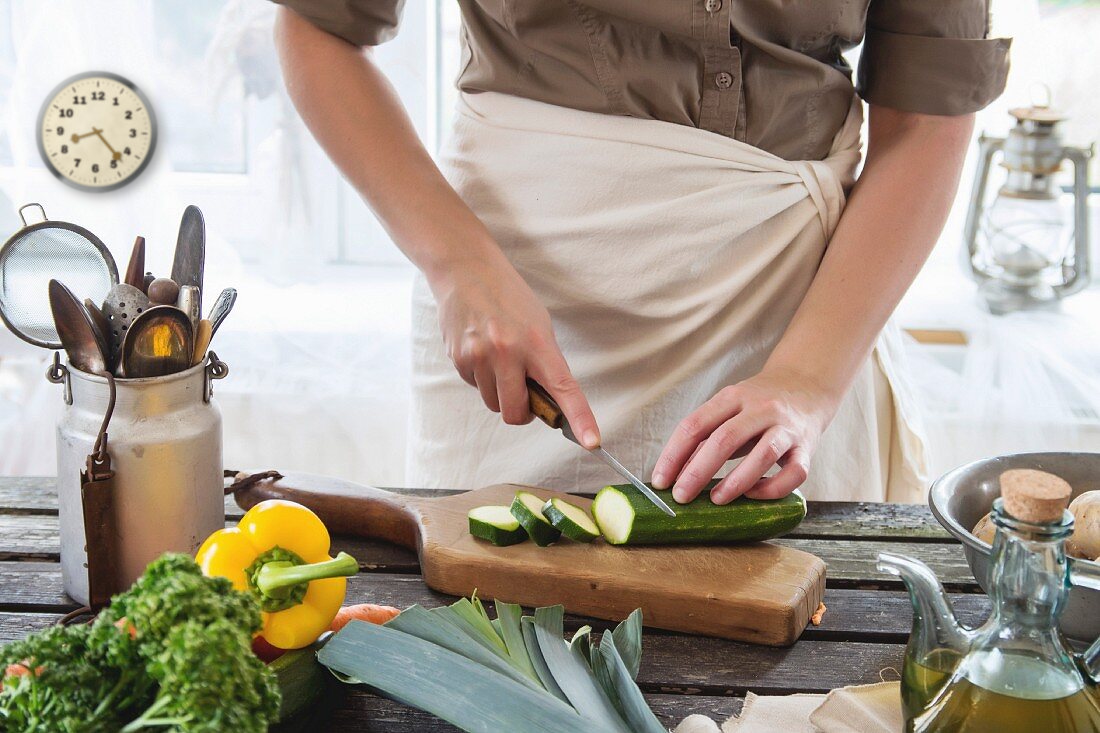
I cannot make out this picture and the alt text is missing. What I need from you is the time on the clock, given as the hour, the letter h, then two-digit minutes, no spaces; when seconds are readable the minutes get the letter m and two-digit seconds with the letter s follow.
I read 8h23
